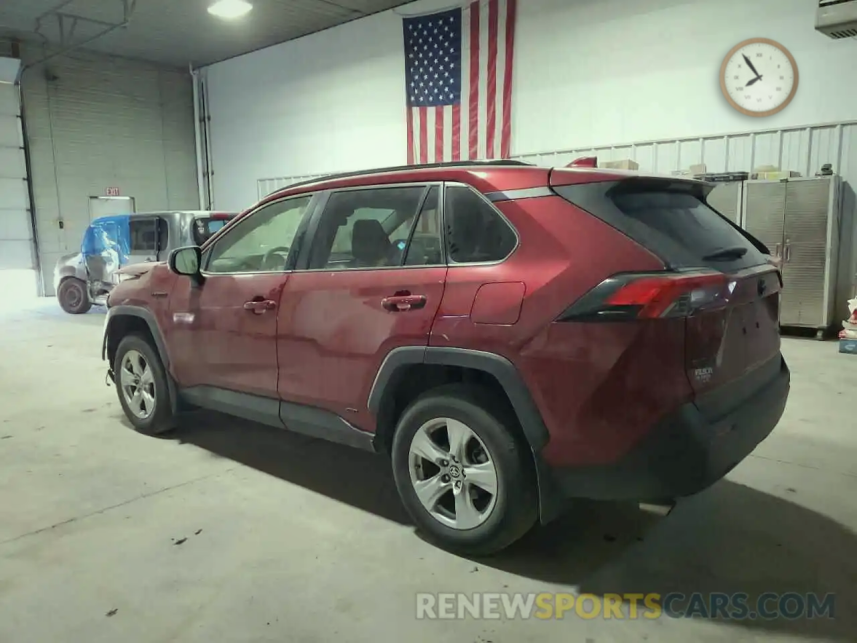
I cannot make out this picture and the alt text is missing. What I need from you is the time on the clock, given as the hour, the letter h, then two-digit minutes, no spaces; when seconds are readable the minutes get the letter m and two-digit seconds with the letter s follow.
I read 7h54
